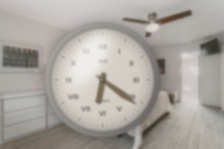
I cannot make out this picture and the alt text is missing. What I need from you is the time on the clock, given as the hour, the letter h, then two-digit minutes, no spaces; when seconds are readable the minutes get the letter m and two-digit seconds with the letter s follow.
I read 6h21
